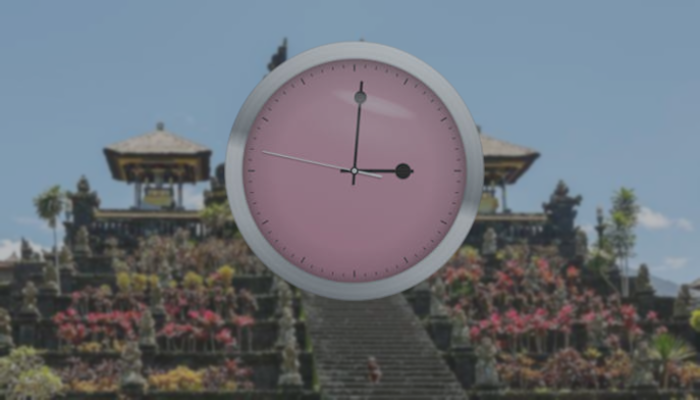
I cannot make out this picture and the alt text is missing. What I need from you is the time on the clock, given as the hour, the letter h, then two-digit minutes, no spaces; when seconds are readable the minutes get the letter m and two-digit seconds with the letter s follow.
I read 3h00m47s
